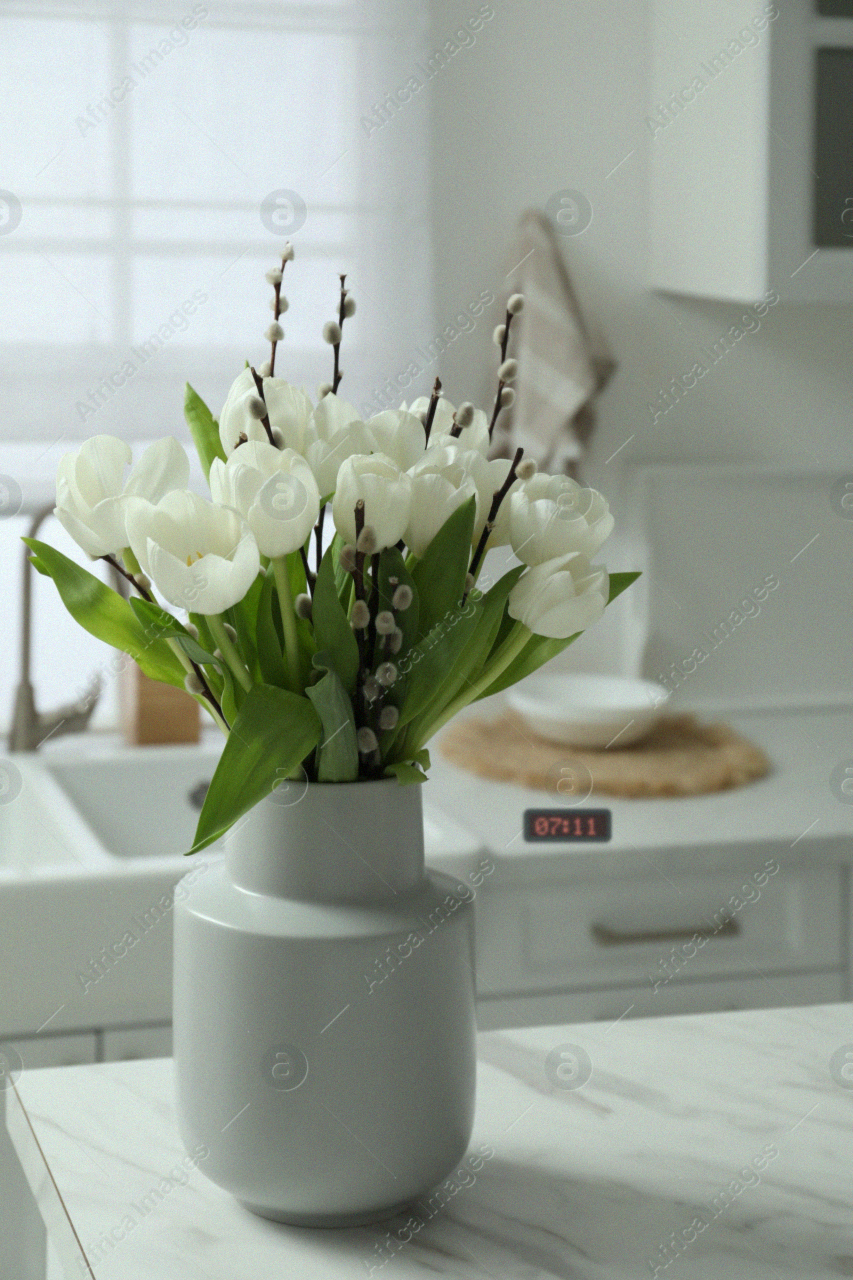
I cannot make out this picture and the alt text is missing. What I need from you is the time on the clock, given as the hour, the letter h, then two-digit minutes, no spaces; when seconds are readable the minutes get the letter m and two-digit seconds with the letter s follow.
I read 7h11
